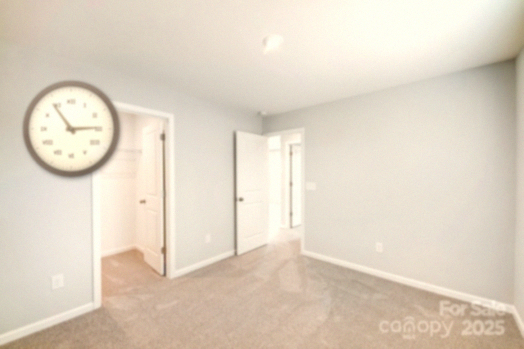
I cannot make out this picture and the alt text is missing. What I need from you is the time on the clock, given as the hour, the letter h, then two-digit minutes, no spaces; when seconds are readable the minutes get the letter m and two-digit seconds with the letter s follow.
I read 2h54
